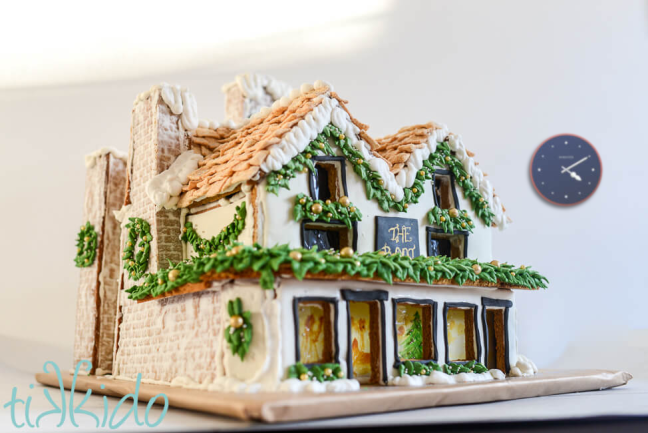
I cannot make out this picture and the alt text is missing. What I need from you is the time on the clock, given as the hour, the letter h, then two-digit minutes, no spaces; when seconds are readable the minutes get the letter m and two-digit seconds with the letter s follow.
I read 4h10
